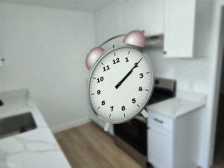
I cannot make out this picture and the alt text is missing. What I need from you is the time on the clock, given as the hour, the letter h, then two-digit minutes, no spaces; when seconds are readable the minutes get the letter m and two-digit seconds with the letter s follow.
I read 2h10
